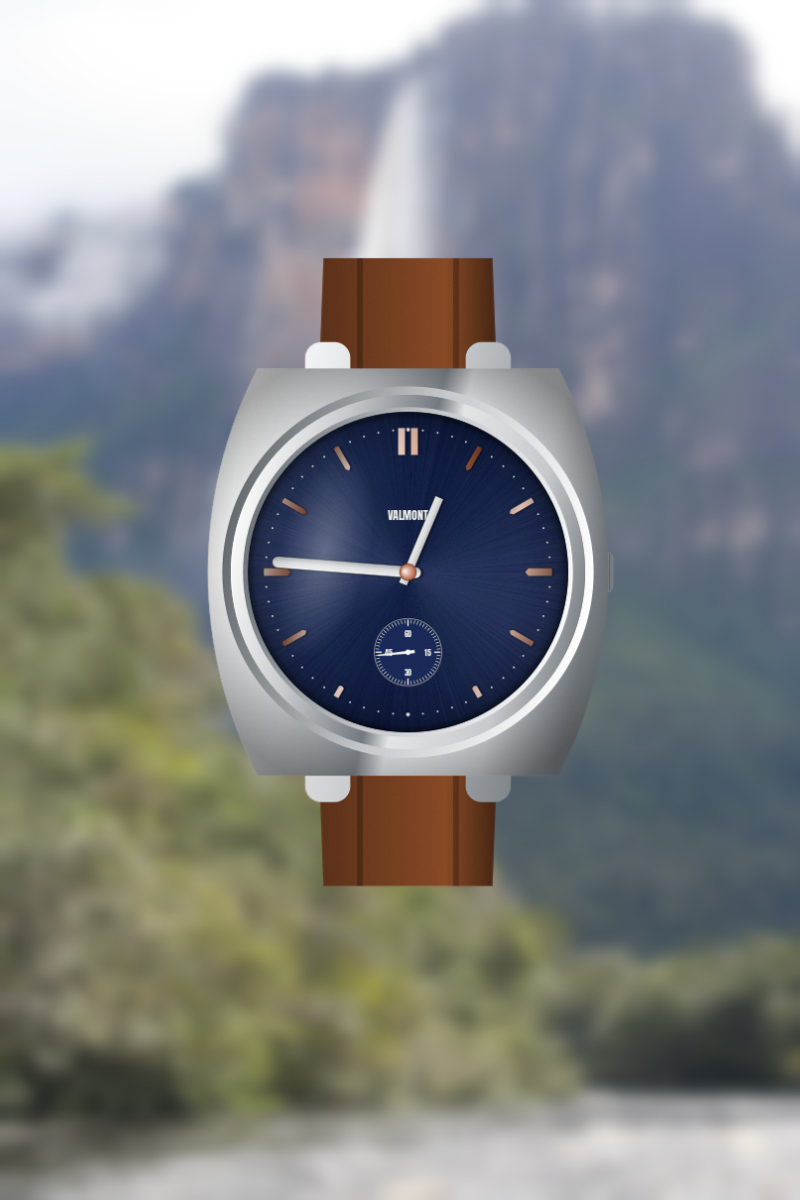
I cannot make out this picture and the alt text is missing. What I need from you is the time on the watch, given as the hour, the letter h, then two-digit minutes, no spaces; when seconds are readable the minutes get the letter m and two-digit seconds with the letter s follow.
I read 12h45m44s
